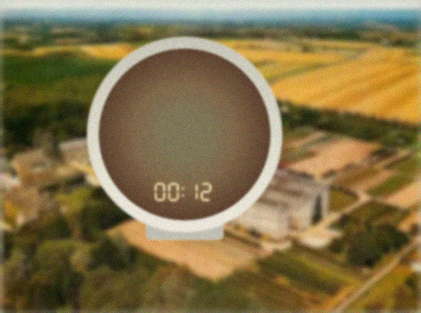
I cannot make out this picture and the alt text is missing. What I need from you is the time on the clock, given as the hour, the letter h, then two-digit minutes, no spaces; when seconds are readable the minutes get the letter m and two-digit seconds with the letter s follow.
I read 0h12
